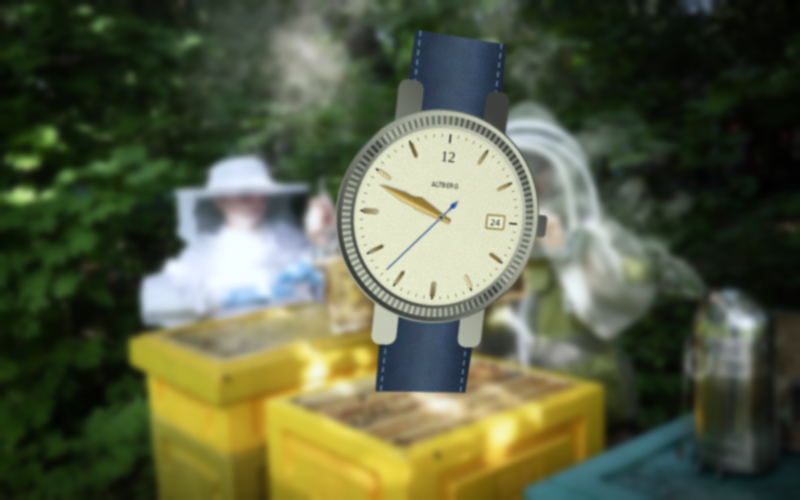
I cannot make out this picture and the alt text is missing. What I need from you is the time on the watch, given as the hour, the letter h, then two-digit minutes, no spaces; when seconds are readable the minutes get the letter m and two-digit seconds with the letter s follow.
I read 9h48m37s
